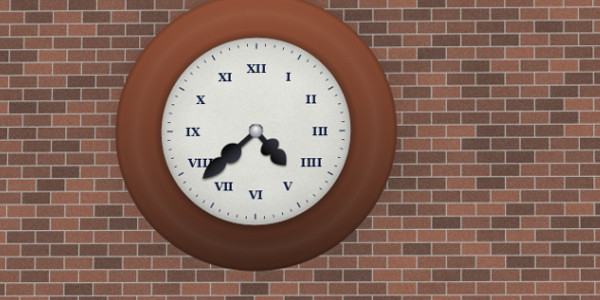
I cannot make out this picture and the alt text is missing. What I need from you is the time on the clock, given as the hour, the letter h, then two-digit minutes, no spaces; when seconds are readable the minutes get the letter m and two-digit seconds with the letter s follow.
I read 4h38
